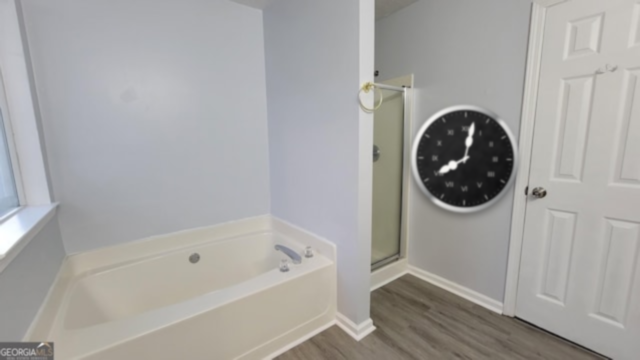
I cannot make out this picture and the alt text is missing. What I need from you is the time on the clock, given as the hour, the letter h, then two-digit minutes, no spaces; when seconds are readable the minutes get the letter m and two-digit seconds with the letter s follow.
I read 8h02
